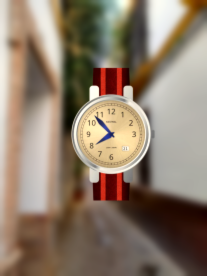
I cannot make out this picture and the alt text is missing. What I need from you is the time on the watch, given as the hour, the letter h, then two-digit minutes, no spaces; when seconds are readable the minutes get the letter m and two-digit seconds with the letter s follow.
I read 7h53
